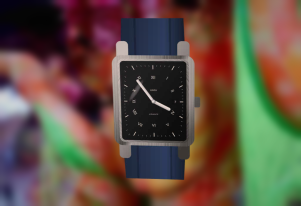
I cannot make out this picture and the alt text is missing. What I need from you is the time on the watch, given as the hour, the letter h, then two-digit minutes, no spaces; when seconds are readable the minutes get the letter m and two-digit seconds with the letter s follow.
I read 3h54
